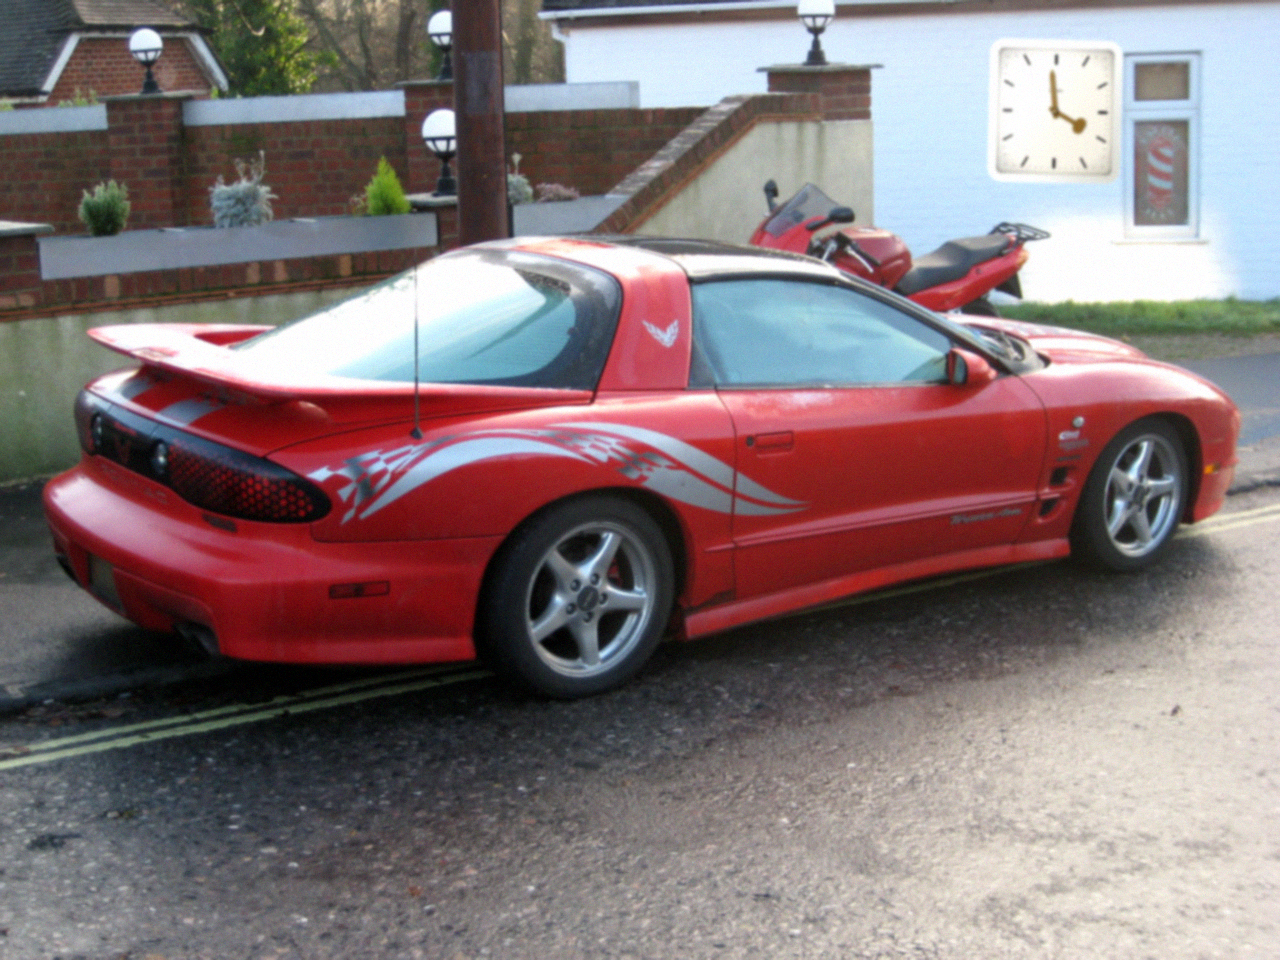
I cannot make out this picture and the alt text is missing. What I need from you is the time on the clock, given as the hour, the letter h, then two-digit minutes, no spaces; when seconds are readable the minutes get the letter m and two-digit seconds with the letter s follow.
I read 3h59
